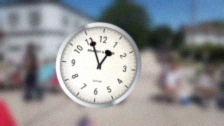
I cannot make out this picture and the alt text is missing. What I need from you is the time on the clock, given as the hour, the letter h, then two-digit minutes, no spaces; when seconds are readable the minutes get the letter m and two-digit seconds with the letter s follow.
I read 12h56
